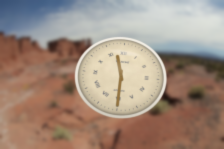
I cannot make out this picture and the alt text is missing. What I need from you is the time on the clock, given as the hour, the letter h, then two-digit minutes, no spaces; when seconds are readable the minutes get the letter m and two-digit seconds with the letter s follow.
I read 11h30
